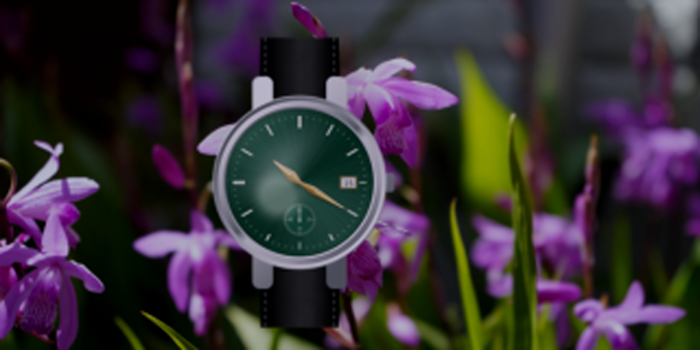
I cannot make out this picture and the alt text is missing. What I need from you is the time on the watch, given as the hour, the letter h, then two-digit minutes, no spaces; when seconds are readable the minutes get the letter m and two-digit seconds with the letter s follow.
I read 10h20
